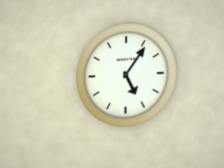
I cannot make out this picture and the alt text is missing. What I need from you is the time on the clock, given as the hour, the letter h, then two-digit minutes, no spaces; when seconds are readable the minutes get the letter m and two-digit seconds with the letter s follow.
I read 5h06
